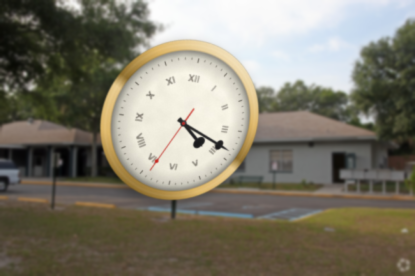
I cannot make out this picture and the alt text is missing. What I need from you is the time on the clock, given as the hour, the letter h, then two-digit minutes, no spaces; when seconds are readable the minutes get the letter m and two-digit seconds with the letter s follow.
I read 4h18m34s
